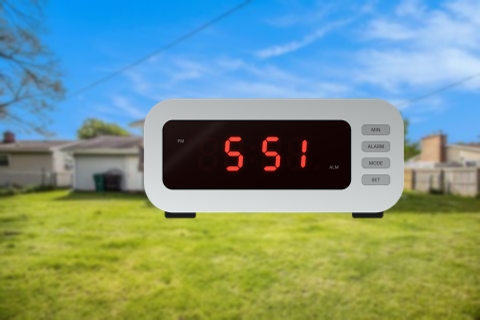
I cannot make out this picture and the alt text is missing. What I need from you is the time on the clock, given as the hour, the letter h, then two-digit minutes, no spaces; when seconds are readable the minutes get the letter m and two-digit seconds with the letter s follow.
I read 5h51
